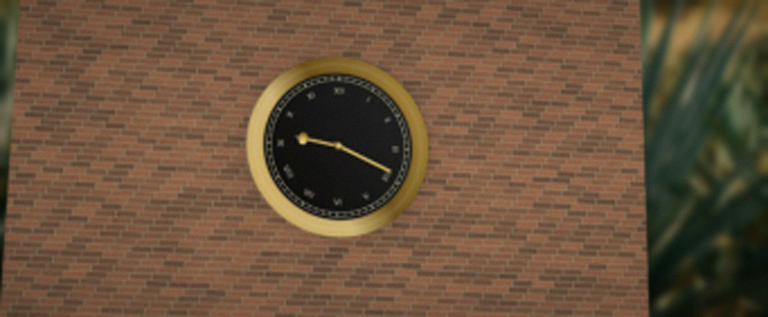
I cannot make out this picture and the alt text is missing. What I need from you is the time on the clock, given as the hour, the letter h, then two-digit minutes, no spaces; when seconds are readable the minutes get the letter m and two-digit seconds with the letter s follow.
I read 9h19
